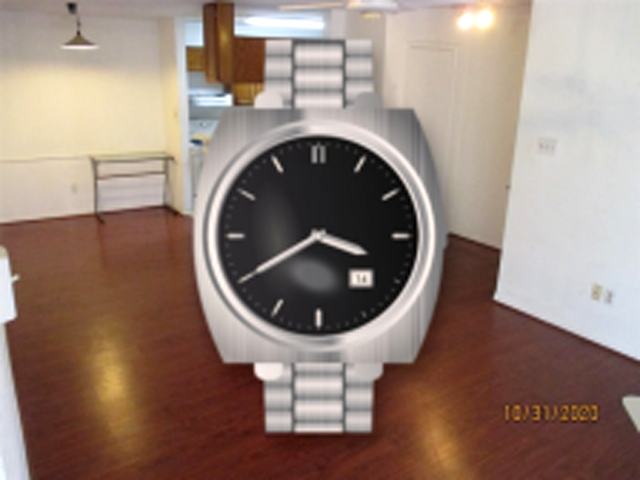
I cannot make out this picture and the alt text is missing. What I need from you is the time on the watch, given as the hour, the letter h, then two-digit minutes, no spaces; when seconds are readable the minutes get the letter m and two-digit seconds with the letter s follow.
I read 3h40
